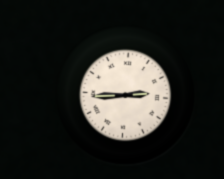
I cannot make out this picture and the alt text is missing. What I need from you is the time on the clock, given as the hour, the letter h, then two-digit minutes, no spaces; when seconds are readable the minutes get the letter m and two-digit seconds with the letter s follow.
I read 2h44
